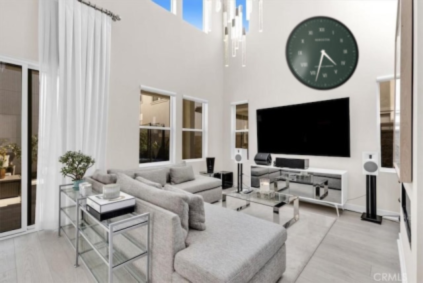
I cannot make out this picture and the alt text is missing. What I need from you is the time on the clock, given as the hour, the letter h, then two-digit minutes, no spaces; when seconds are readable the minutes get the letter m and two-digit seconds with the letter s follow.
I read 4h33
